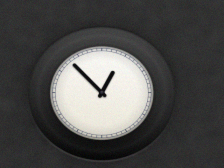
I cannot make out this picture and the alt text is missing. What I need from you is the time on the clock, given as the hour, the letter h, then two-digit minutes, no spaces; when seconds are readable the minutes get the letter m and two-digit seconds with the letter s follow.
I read 12h53
